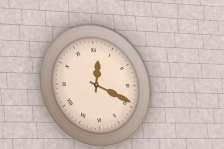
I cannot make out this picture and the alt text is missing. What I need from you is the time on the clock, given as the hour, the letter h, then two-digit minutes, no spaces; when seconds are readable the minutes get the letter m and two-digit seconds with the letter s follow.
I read 12h19
